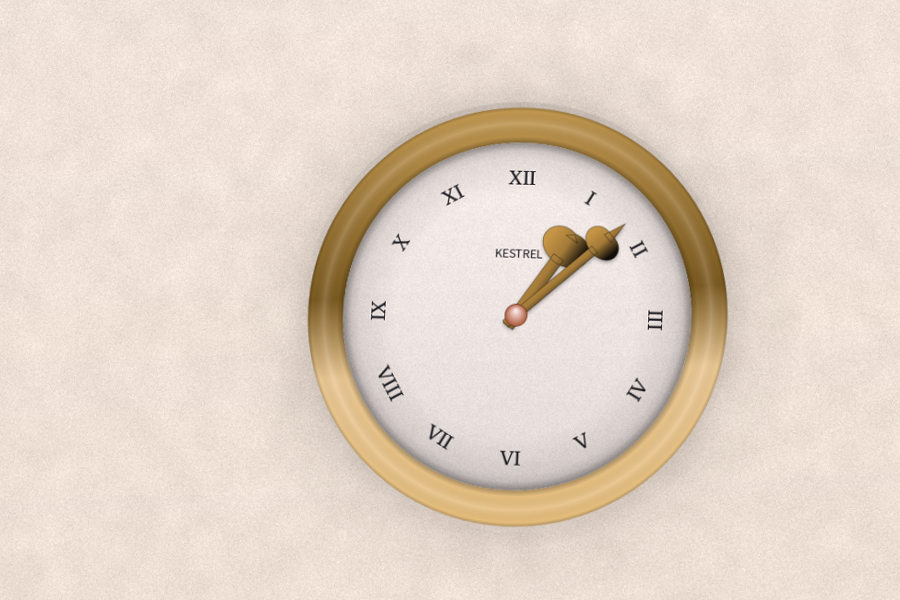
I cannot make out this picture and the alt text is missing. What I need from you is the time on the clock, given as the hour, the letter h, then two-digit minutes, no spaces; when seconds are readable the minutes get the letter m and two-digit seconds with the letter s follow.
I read 1h08
